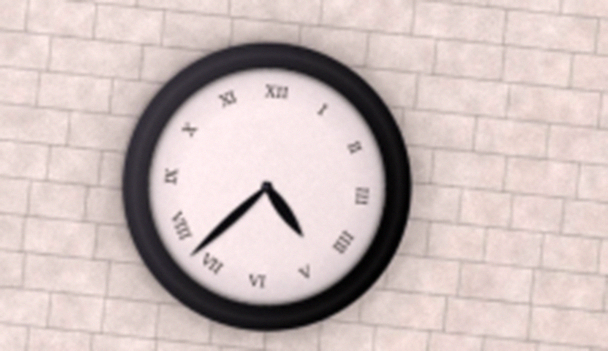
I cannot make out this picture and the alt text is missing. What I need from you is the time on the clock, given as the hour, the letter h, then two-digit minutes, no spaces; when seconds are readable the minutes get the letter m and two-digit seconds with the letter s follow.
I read 4h37
